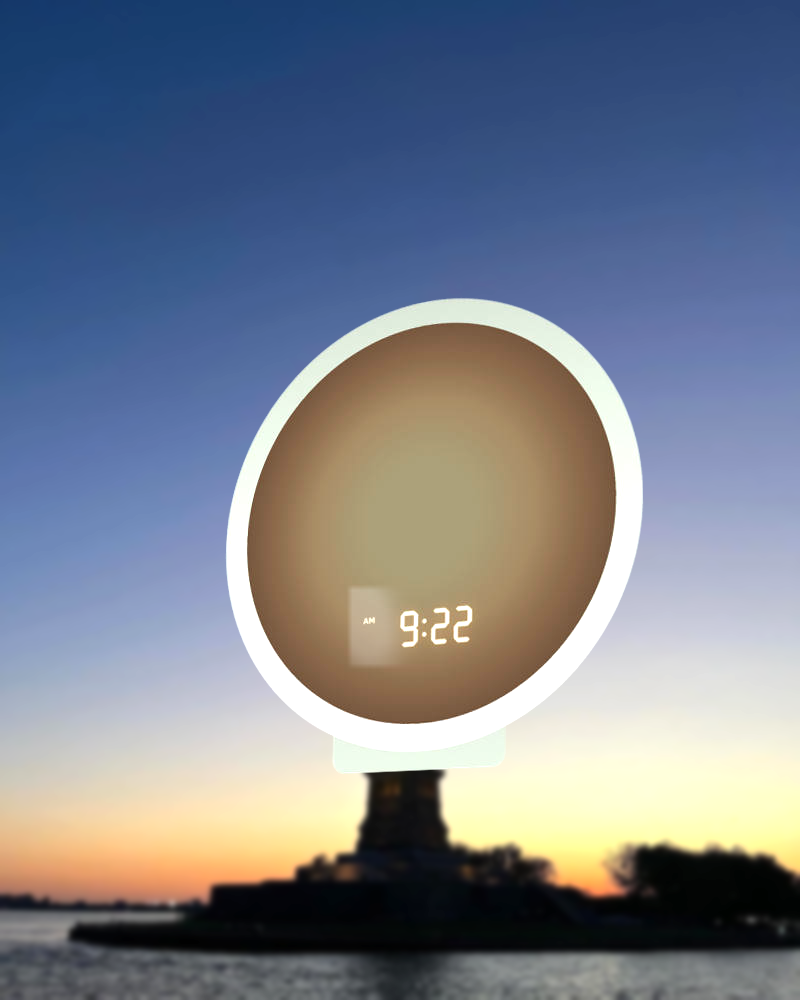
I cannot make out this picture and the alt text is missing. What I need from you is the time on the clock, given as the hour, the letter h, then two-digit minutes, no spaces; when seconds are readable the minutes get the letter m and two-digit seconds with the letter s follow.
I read 9h22
